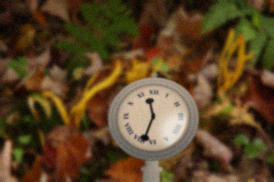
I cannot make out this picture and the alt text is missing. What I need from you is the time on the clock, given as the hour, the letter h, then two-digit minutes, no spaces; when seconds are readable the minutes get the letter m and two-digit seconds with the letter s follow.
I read 11h33
